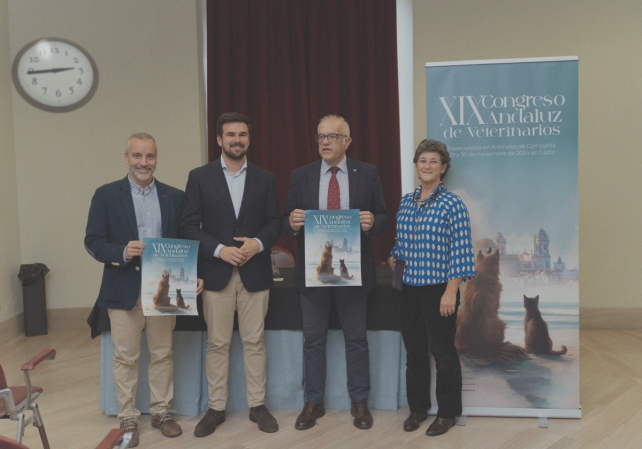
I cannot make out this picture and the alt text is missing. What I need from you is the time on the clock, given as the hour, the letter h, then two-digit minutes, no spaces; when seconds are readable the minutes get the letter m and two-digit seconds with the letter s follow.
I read 2h44
